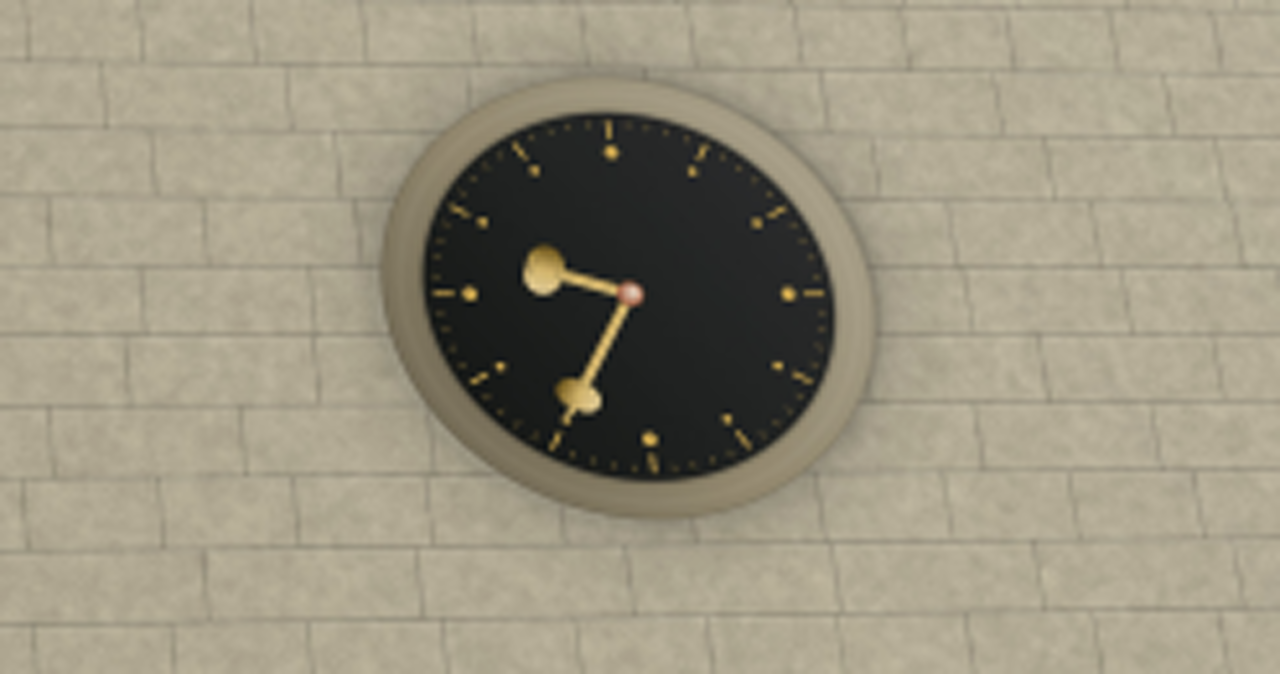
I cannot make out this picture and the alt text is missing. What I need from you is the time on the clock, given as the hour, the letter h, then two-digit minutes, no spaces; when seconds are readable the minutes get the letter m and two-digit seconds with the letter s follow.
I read 9h35
